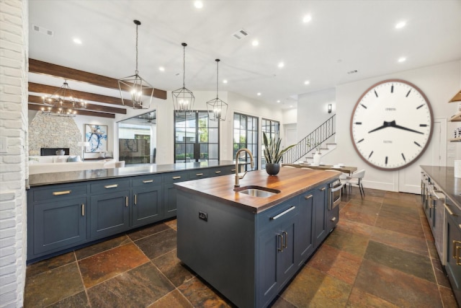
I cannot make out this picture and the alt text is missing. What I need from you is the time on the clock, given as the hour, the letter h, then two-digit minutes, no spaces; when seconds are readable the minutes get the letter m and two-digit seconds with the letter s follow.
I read 8h17
